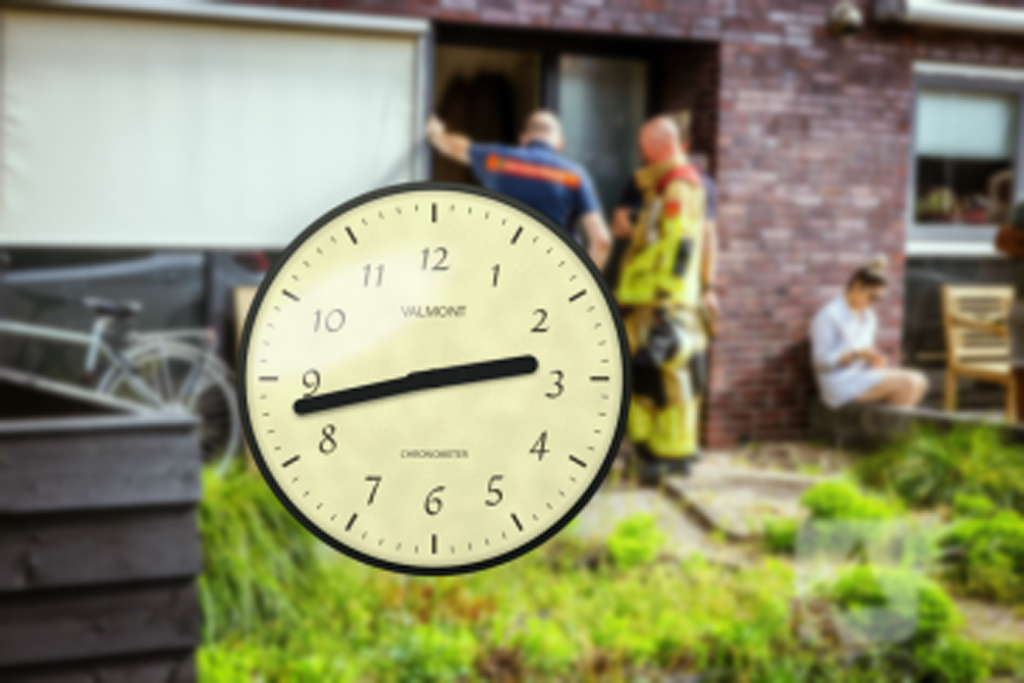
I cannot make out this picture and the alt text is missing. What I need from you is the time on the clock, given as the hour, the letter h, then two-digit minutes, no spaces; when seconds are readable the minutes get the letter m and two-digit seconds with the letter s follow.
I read 2h43
